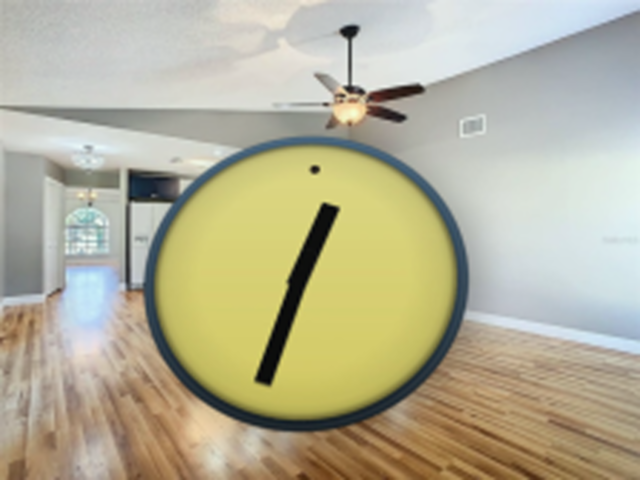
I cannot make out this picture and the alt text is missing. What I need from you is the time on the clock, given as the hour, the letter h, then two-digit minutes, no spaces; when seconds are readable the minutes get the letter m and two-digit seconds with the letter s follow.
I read 12h32
